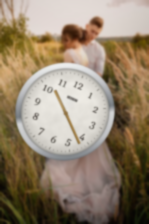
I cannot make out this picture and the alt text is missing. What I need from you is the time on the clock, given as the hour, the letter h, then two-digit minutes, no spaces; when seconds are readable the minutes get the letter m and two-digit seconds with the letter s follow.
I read 10h22
